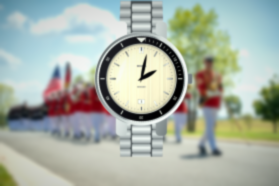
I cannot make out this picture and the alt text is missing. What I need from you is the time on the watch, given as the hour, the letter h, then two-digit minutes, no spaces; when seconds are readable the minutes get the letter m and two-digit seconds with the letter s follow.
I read 2h02
